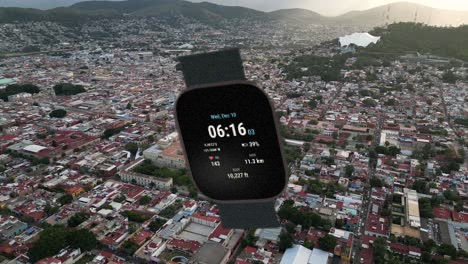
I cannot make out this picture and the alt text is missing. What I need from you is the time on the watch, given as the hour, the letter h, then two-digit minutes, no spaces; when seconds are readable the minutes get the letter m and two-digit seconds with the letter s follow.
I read 6h16
